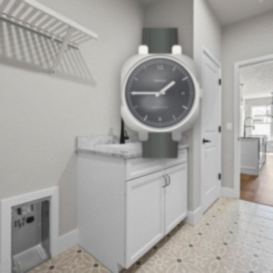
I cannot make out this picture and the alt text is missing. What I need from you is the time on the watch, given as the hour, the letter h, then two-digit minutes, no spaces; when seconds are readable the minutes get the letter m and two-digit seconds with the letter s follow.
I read 1h45
